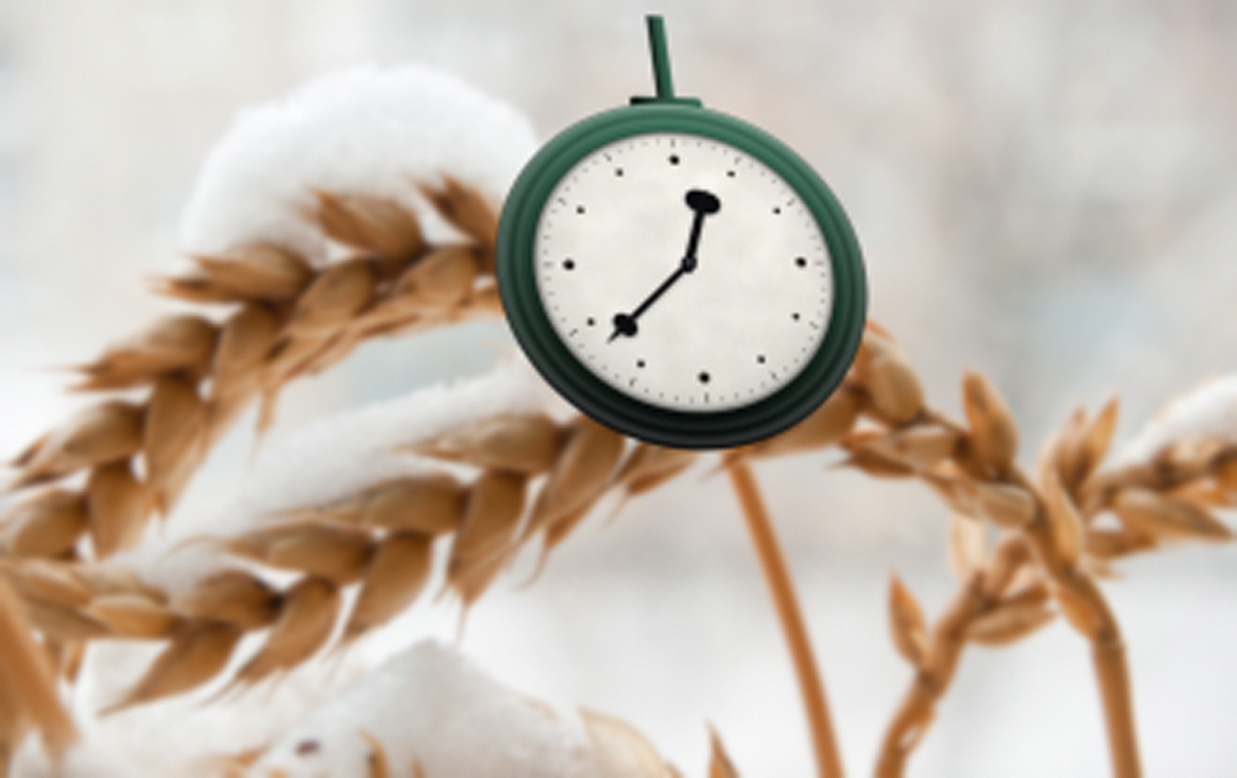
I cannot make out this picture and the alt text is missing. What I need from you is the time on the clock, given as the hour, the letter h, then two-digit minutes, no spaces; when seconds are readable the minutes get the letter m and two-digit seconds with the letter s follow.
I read 12h38
